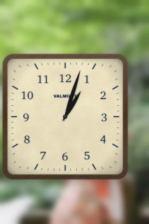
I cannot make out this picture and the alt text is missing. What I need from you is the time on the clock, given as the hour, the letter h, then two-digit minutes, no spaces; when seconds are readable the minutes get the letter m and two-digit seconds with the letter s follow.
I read 1h03
